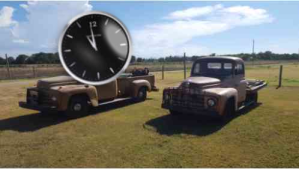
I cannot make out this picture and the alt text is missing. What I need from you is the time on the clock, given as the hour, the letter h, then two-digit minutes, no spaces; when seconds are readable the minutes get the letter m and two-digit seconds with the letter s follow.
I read 10h59
